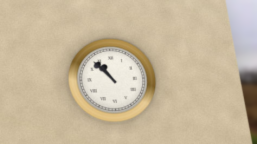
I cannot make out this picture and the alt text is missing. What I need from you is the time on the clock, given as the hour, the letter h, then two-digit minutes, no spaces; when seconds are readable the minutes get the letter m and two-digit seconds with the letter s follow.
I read 10h53
